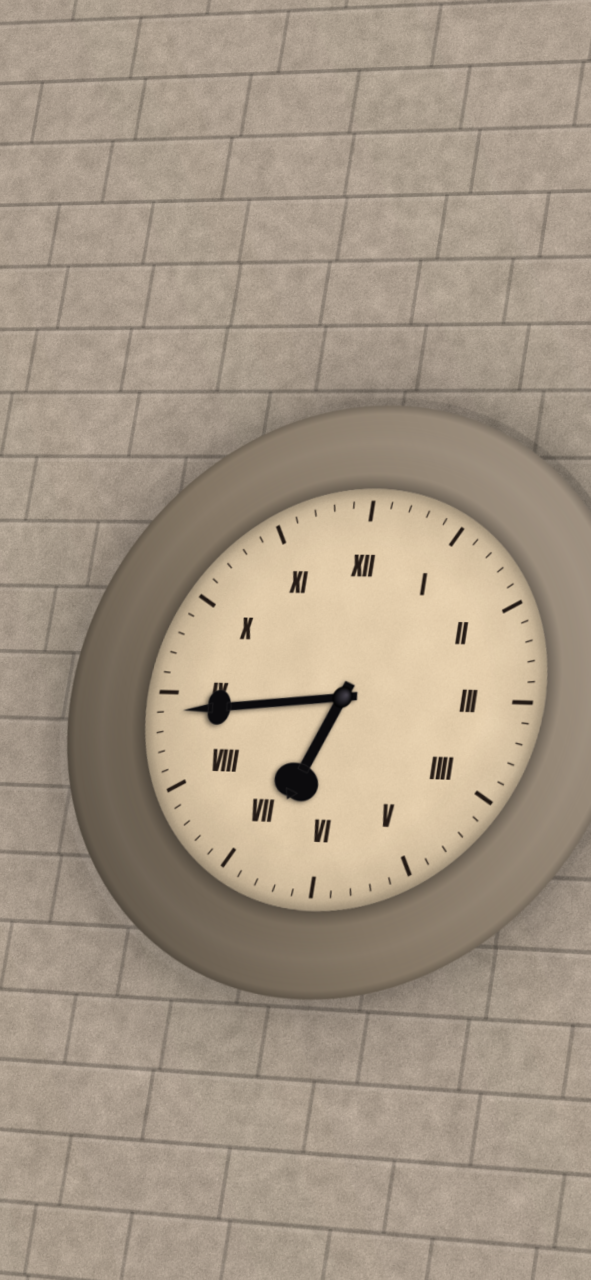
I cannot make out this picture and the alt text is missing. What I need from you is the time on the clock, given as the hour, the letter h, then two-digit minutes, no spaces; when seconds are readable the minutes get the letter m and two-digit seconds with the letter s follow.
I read 6h44
